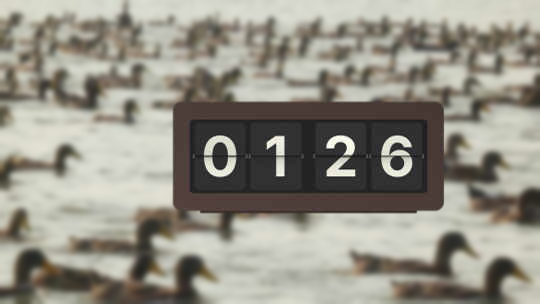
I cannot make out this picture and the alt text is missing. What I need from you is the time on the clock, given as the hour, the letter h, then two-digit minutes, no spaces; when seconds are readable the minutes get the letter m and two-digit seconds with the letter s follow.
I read 1h26
